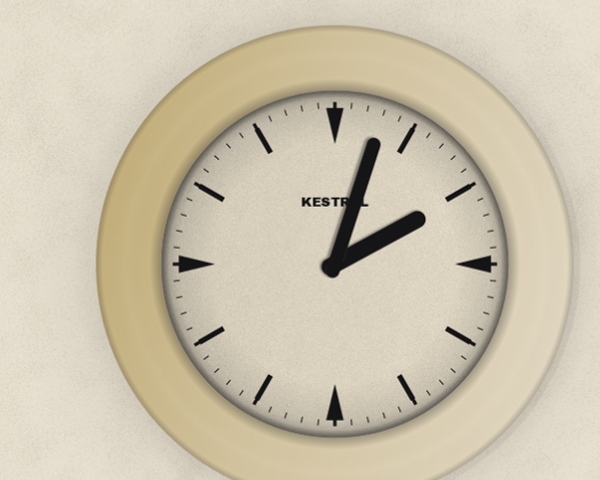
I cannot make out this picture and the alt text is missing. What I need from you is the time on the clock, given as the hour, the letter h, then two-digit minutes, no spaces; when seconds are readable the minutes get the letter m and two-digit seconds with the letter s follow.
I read 2h03
